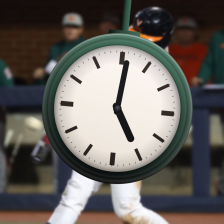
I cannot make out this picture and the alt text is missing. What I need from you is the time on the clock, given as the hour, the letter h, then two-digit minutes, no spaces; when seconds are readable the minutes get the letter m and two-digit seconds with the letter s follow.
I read 5h01
